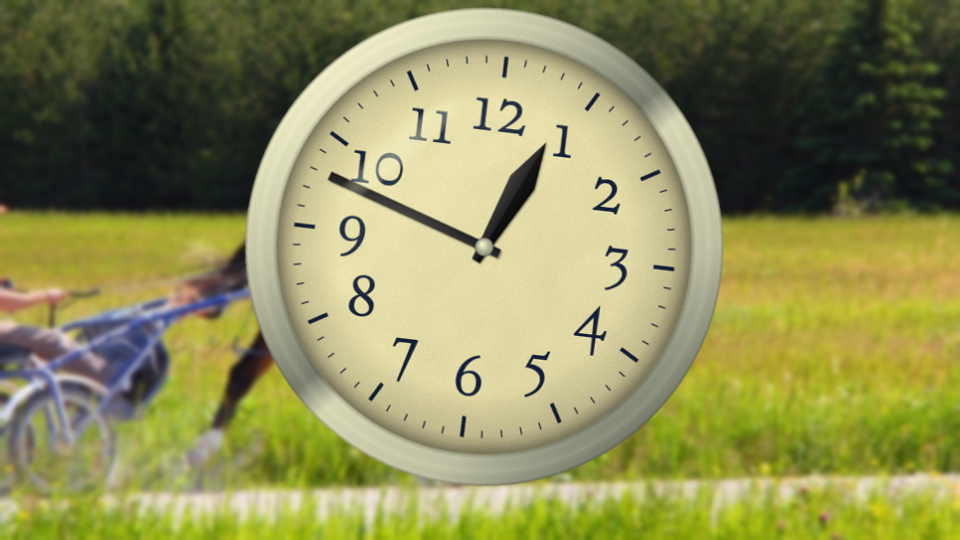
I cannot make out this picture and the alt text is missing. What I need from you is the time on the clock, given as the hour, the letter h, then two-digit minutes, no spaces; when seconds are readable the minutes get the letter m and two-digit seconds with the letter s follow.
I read 12h48
